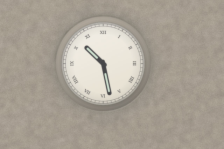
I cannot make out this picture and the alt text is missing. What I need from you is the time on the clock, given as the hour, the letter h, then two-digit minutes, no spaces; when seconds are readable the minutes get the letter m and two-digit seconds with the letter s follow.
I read 10h28
